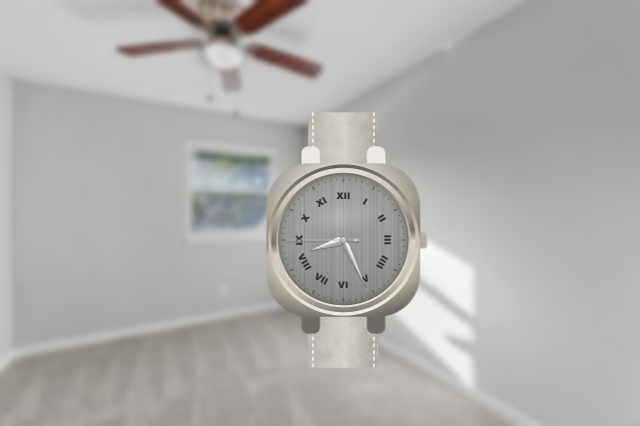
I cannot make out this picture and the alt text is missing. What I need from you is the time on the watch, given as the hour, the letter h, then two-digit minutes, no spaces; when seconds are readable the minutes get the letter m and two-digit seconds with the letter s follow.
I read 8h25m45s
